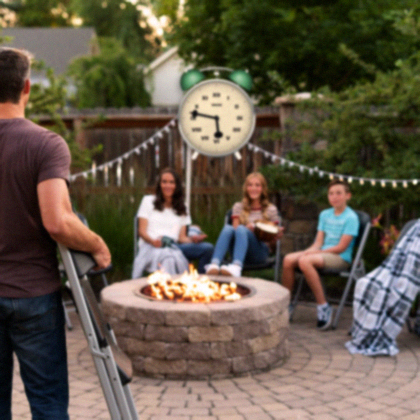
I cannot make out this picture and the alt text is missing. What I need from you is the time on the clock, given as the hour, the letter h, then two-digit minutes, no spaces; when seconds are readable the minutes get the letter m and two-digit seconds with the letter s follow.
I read 5h47
